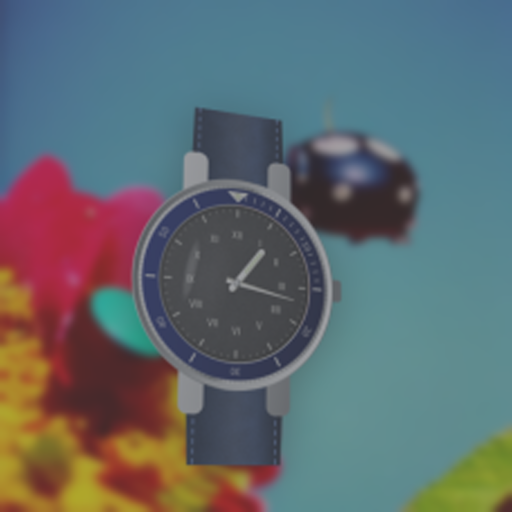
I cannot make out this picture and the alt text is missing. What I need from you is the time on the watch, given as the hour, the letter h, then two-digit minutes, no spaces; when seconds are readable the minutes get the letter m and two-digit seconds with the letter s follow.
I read 1h17
